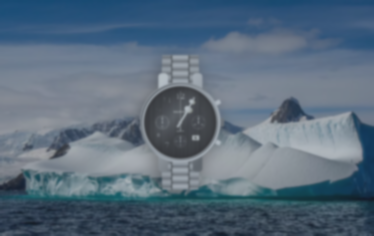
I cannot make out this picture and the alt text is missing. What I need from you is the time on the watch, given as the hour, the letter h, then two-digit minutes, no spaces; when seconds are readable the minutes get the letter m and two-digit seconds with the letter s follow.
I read 1h05
